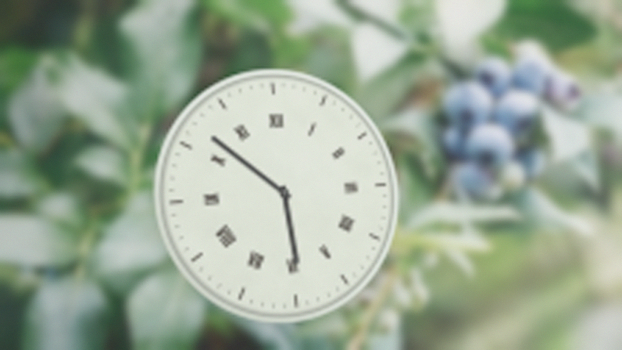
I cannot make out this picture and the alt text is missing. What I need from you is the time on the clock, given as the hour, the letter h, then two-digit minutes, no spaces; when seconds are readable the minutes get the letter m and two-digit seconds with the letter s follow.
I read 5h52
